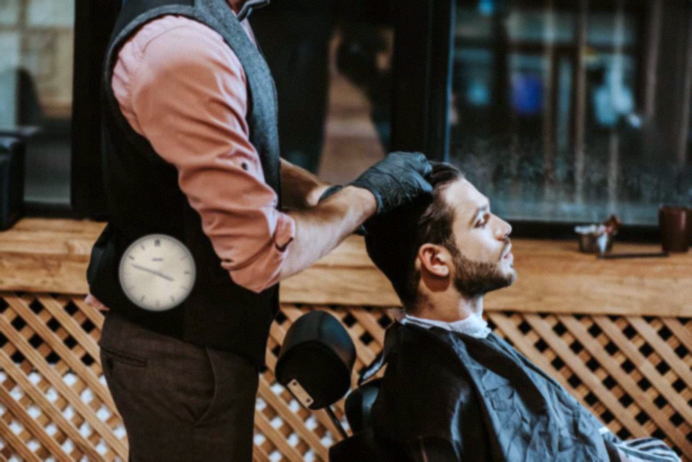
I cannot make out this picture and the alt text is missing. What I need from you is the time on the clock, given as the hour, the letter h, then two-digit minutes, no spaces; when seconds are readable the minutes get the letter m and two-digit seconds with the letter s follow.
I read 3h48
